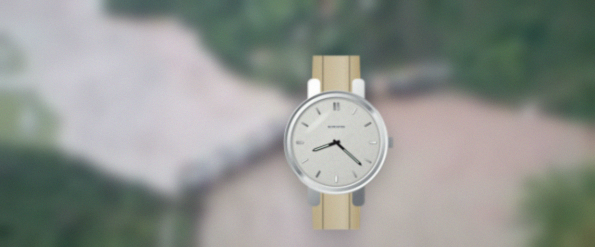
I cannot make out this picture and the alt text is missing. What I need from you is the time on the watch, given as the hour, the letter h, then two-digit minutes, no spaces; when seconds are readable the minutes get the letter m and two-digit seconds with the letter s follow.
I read 8h22
